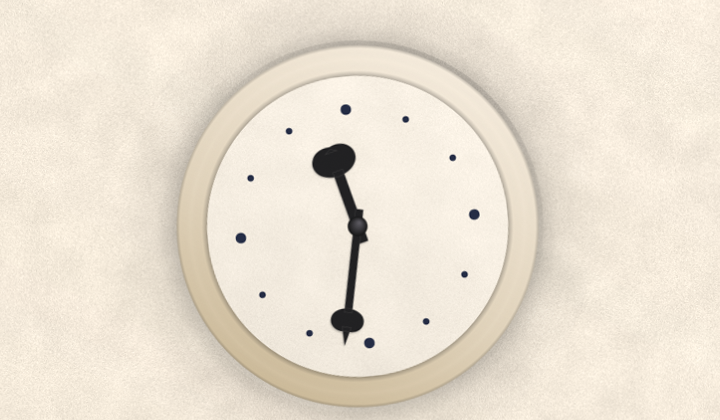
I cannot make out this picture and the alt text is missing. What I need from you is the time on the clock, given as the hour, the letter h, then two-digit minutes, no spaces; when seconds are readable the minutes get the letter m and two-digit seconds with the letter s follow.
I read 11h32
